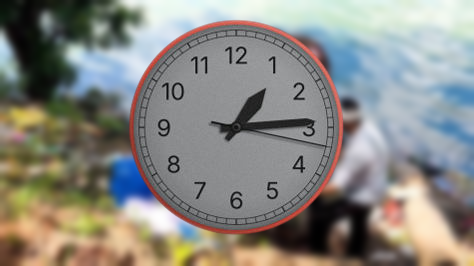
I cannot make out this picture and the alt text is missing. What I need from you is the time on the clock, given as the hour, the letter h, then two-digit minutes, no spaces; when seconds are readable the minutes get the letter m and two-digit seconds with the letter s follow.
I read 1h14m17s
